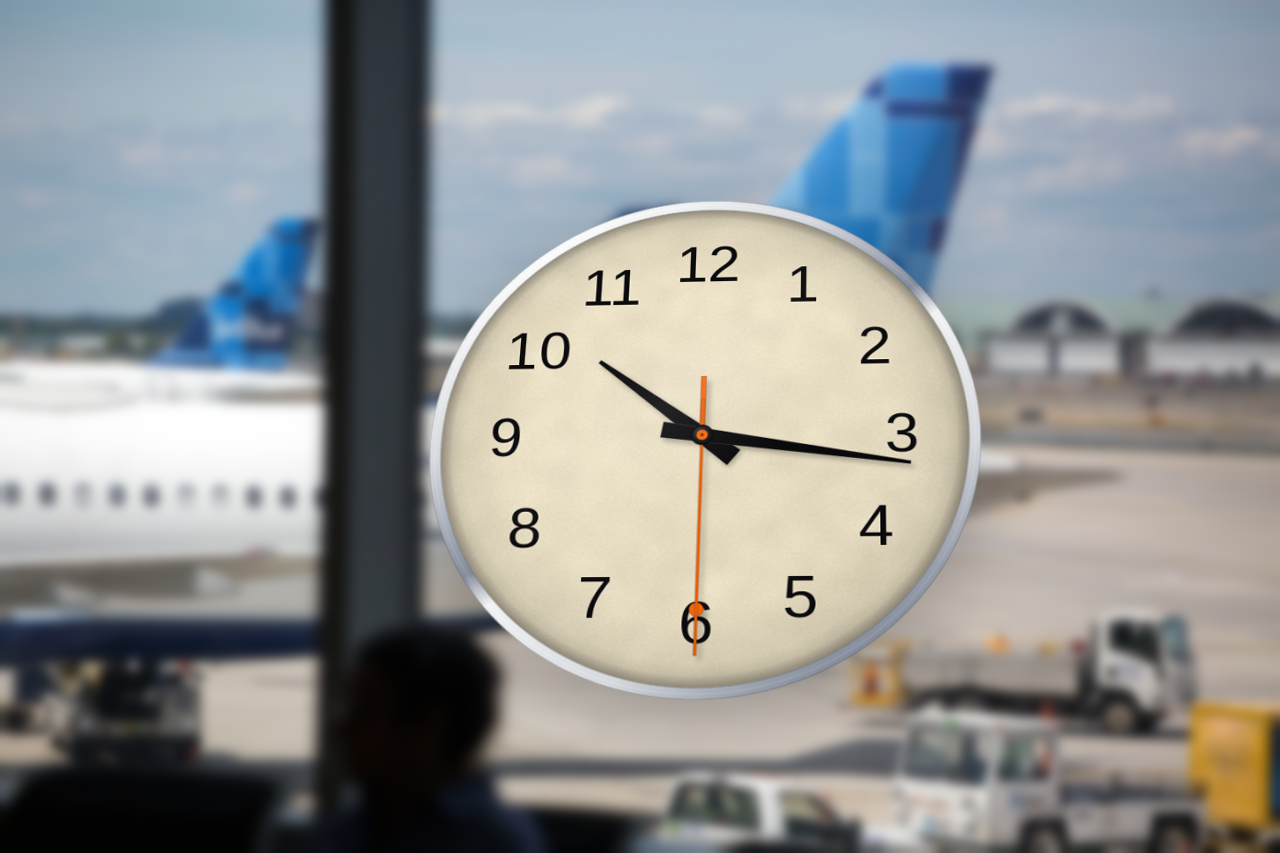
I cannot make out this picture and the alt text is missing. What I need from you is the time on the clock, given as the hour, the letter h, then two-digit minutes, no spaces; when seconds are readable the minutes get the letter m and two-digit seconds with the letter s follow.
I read 10h16m30s
